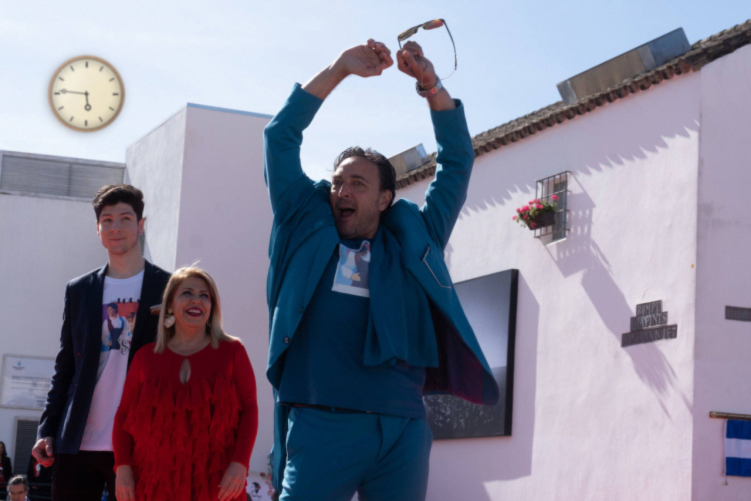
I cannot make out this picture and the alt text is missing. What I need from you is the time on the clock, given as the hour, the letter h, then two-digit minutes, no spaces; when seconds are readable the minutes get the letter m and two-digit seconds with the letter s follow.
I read 5h46
